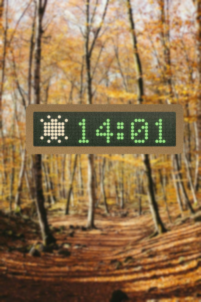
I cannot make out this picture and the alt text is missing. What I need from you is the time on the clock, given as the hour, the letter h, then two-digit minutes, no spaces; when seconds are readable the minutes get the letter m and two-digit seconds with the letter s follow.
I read 14h01
